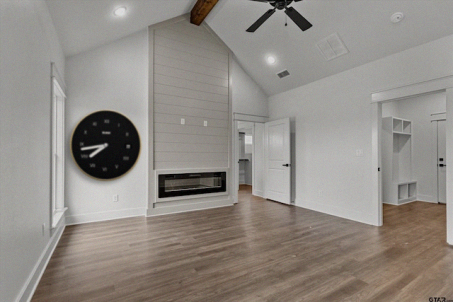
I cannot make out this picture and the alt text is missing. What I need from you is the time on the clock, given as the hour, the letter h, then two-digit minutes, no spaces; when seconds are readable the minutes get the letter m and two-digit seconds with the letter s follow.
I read 7h43
